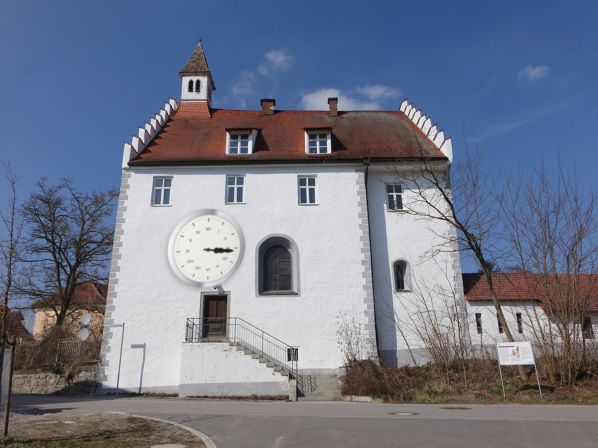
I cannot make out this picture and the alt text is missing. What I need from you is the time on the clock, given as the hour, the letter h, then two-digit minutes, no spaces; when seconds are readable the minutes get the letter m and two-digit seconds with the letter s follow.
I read 3h16
